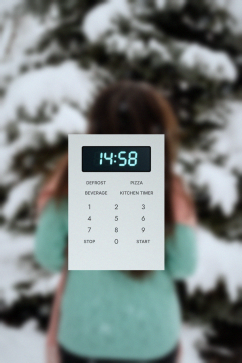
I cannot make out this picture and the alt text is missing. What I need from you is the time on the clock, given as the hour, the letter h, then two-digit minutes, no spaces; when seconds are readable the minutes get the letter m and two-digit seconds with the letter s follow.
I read 14h58
